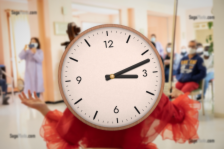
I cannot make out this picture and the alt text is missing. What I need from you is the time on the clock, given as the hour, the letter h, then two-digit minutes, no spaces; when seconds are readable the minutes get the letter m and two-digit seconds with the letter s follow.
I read 3h12
